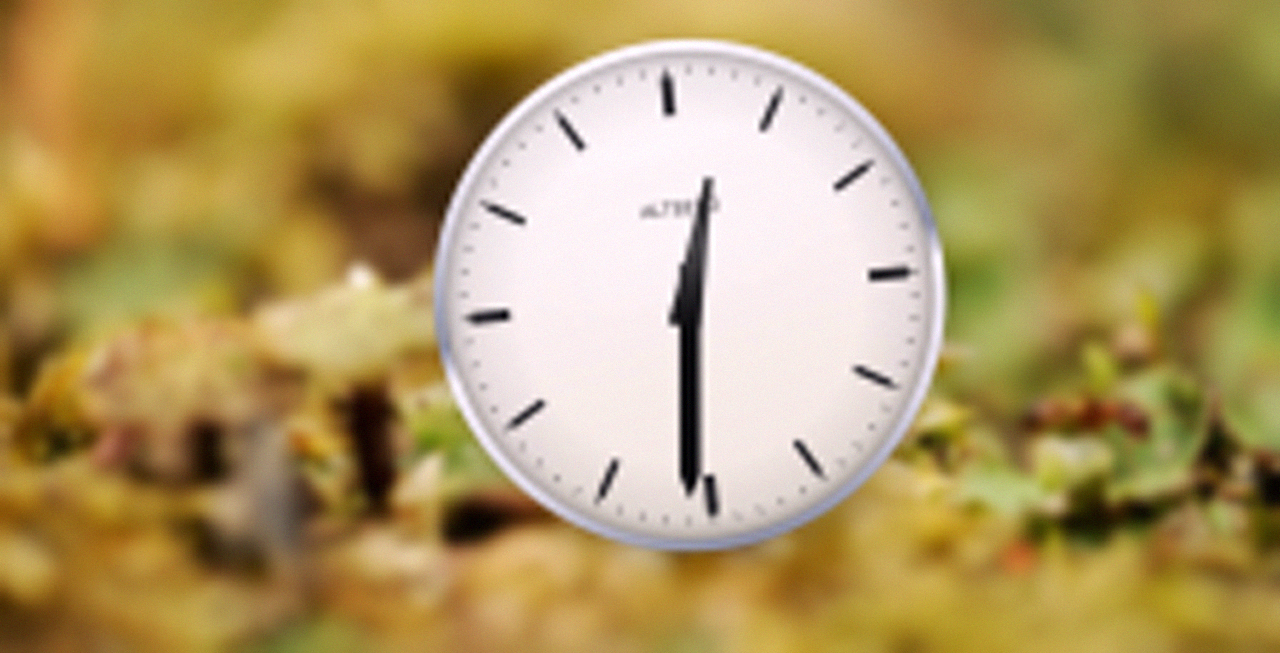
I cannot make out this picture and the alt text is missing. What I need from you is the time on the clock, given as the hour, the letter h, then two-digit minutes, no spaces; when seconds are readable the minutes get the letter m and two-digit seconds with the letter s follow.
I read 12h31
